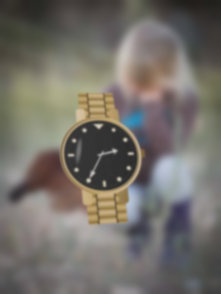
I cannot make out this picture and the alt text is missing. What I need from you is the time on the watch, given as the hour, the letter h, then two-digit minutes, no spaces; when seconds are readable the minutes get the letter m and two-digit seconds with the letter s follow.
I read 2h35
